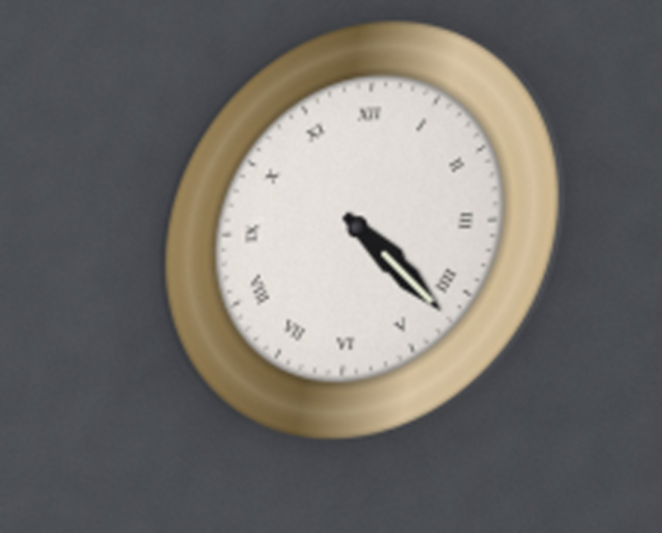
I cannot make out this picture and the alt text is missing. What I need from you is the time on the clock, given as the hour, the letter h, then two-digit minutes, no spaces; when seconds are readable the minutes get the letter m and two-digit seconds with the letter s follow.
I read 4h22
